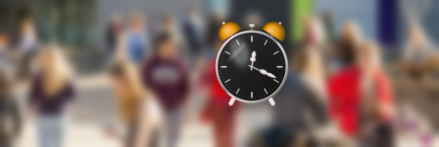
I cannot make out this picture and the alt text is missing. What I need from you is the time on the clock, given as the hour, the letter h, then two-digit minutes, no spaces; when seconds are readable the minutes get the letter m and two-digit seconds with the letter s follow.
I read 12h19
